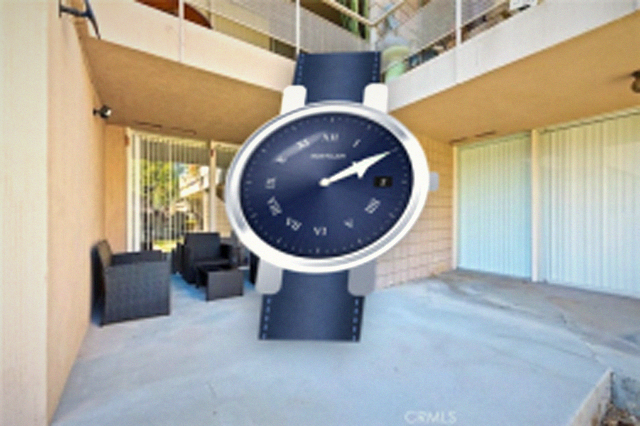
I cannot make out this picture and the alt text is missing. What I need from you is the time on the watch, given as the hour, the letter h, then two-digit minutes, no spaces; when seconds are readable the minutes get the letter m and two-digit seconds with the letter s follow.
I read 2h10
